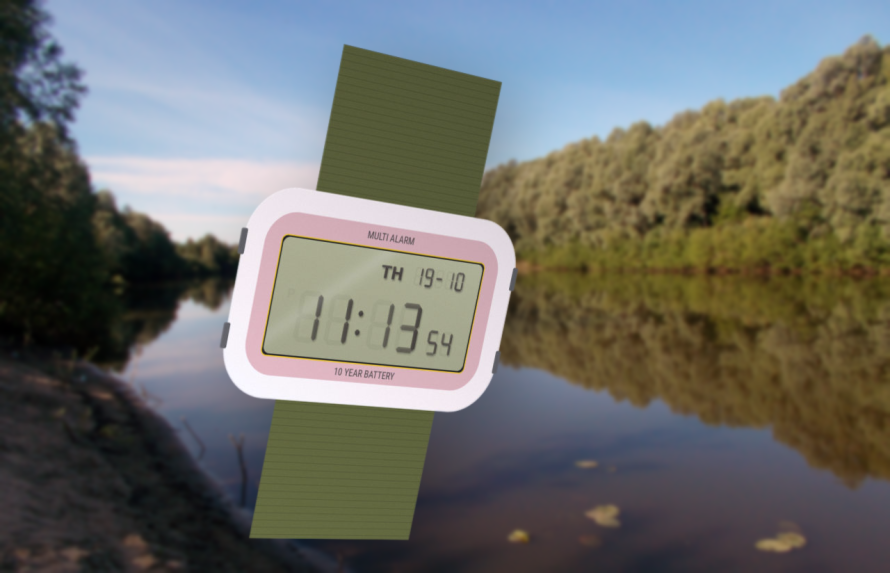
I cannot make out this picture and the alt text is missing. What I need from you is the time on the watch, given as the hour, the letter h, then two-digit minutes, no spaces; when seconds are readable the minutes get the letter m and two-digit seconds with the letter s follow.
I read 11h13m54s
